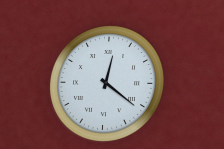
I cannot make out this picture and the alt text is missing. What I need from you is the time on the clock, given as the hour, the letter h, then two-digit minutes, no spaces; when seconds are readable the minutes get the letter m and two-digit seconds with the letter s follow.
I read 12h21
